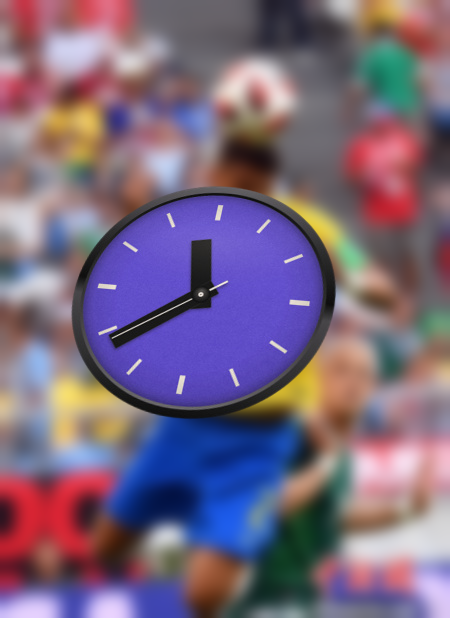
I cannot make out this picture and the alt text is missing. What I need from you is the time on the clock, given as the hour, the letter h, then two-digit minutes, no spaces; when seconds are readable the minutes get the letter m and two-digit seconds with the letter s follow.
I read 11h38m39s
